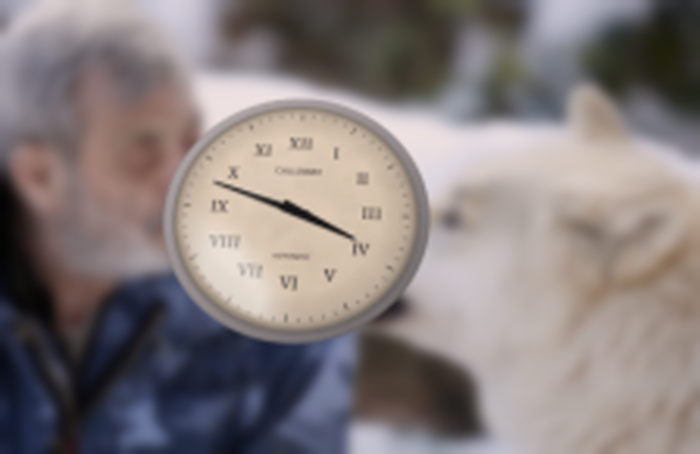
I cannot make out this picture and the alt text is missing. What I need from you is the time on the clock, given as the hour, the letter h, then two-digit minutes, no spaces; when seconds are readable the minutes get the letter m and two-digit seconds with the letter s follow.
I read 3h48
